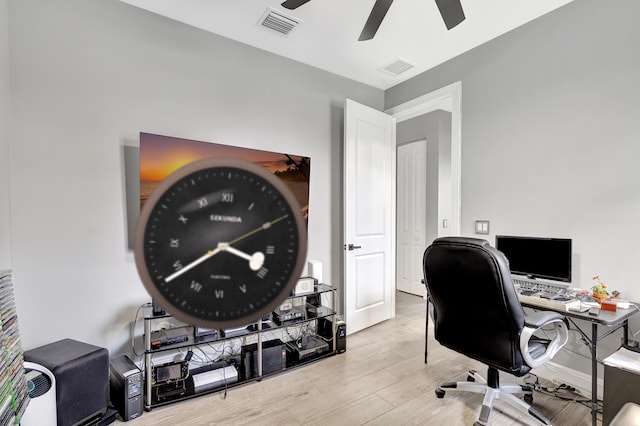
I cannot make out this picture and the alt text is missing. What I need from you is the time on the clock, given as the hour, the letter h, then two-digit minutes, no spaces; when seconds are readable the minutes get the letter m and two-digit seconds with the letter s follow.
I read 3h39m10s
